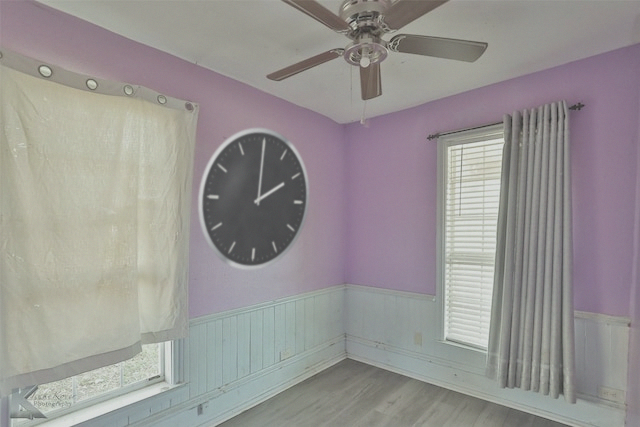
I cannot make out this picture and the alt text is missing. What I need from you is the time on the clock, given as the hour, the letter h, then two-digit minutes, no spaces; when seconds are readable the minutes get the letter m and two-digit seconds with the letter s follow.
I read 2h00
